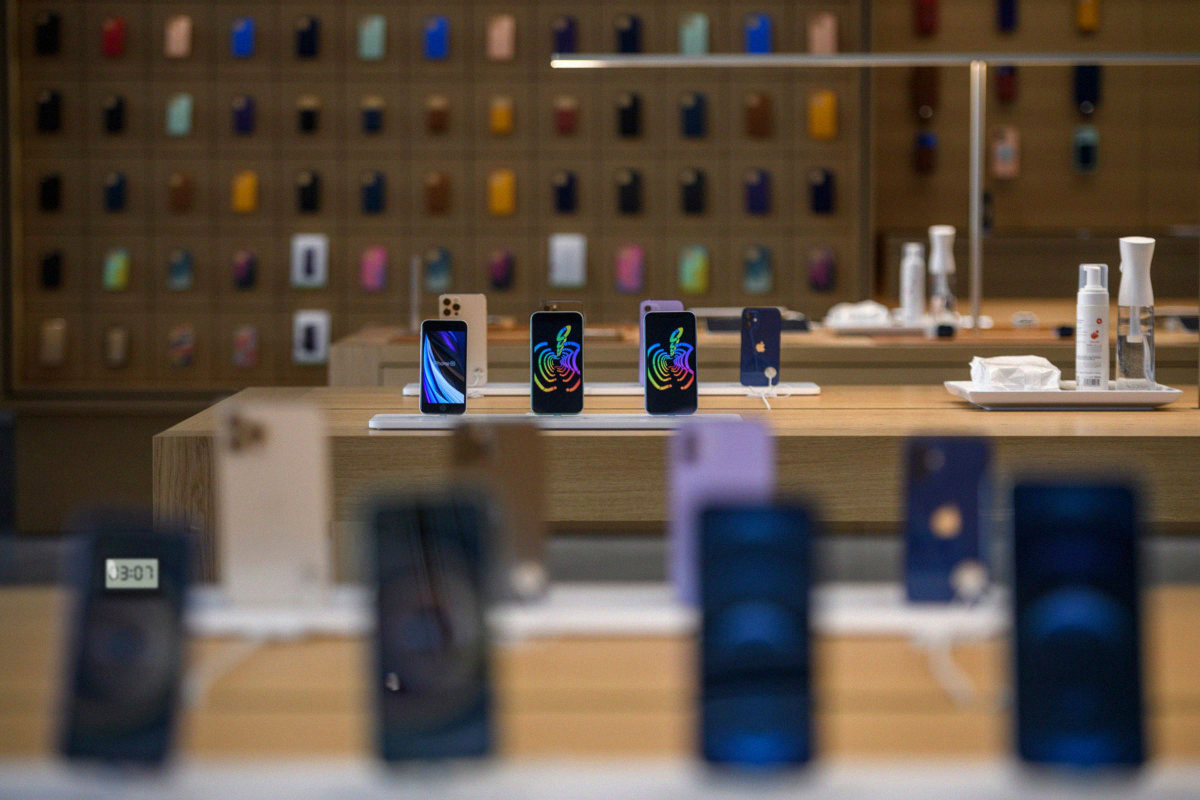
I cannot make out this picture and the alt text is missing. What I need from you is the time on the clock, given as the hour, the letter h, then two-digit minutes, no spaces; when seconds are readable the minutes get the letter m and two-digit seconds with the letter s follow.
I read 3h07
